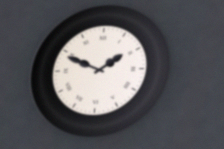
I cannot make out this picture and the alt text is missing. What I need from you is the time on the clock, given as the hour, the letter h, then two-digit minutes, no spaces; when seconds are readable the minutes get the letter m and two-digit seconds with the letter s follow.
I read 1h49
